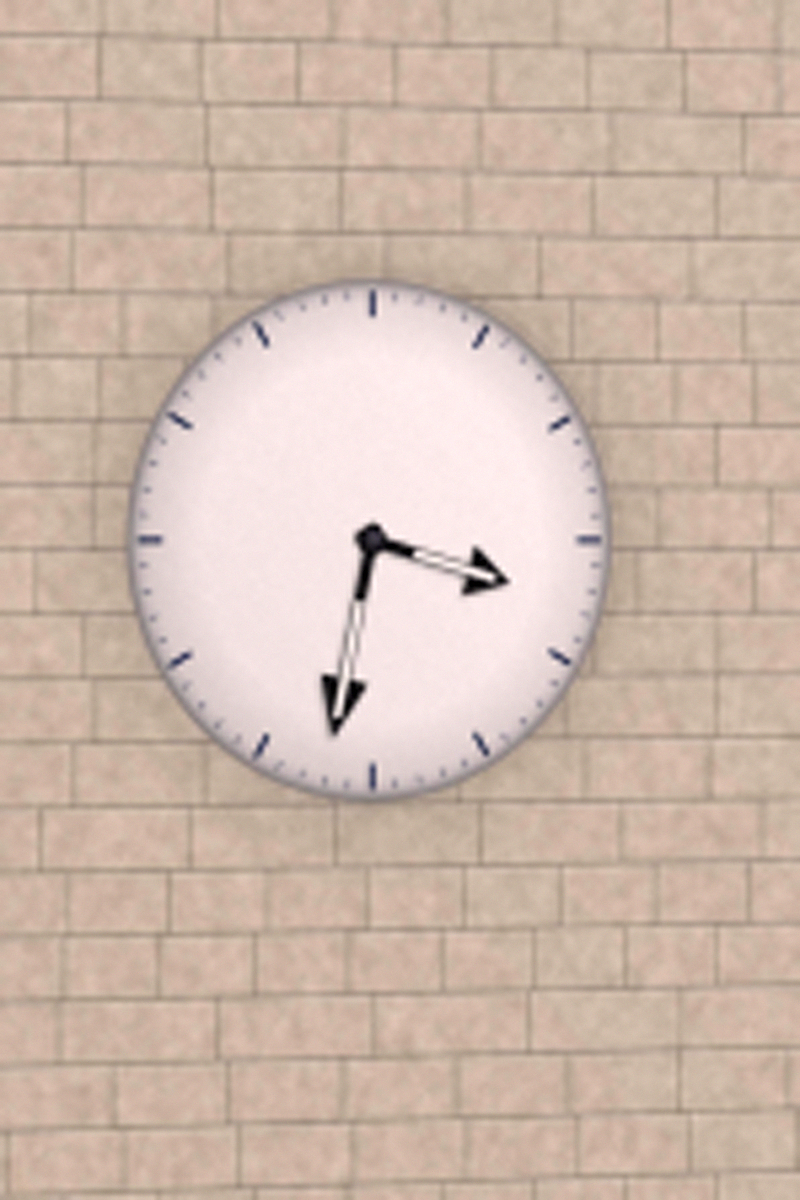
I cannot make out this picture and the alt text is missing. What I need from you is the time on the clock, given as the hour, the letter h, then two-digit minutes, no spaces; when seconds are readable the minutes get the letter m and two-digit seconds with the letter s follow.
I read 3h32
